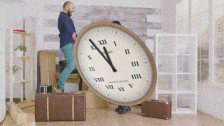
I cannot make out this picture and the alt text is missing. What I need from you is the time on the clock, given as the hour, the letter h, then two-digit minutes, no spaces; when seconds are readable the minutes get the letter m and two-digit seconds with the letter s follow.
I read 11h56
